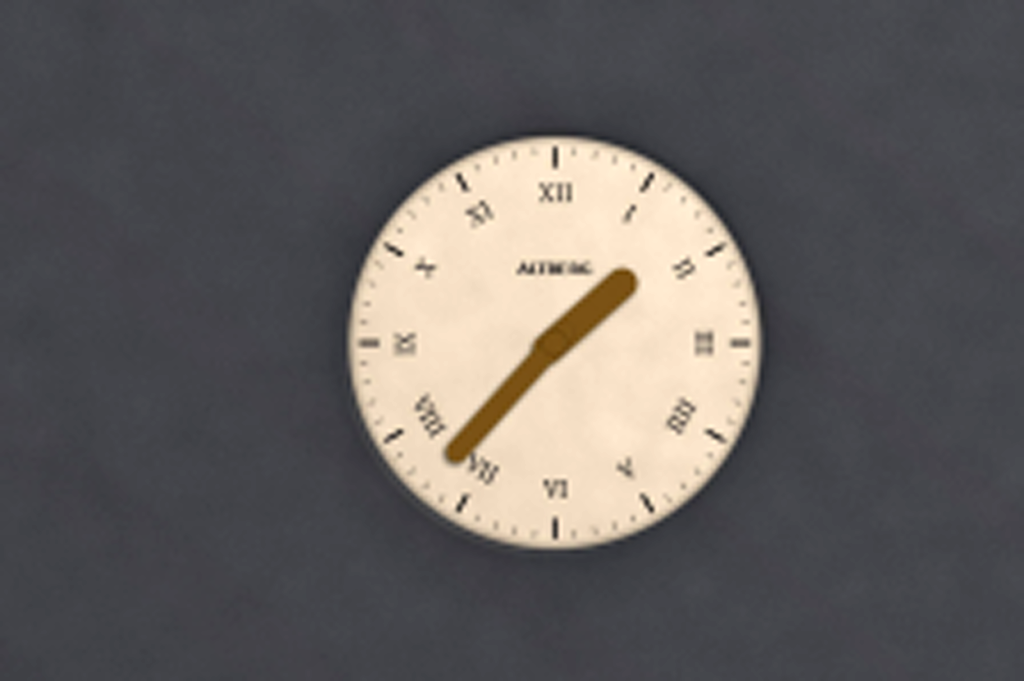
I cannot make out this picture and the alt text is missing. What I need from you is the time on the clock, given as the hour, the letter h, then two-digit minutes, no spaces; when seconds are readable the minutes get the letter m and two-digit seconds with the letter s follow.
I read 1h37
